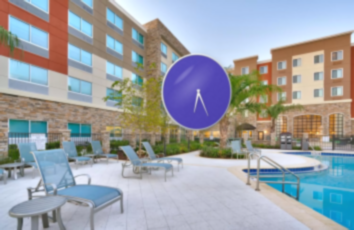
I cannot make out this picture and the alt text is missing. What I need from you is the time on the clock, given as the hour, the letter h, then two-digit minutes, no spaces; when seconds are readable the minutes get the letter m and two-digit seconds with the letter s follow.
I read 6h26
